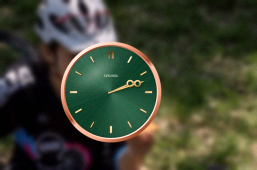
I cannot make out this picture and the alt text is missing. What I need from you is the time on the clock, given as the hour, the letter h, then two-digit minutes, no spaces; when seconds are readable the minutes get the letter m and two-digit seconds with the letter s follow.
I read 2h12
